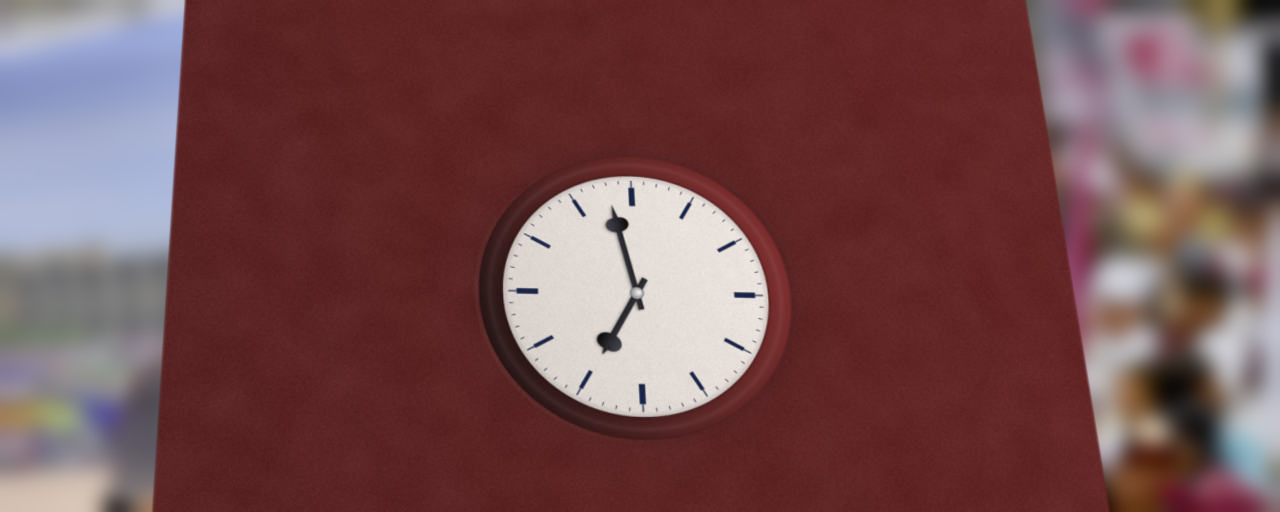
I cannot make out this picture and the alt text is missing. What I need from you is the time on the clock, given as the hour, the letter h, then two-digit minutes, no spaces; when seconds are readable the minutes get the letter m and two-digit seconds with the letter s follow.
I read 6h58
